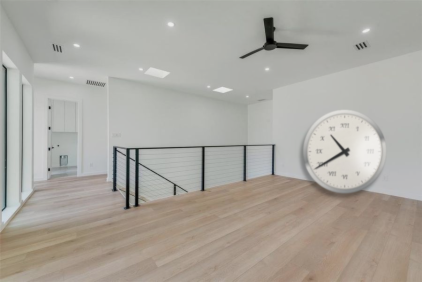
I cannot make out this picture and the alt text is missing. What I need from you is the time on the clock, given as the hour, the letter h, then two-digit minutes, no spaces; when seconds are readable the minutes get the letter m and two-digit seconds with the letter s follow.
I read 10h40
